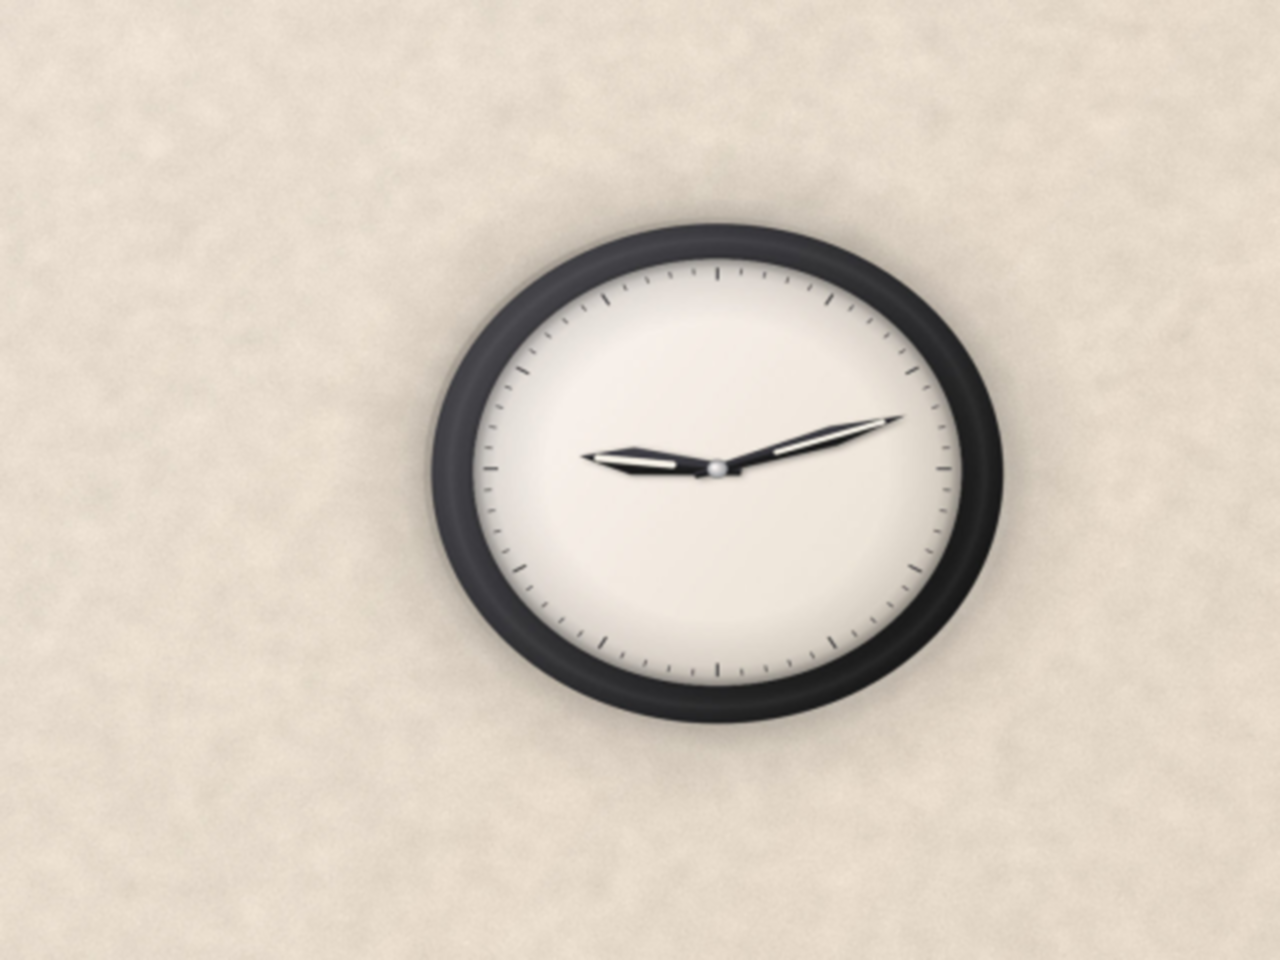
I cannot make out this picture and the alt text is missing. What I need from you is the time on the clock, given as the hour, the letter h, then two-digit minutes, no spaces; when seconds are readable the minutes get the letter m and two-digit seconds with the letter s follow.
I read 9h12
